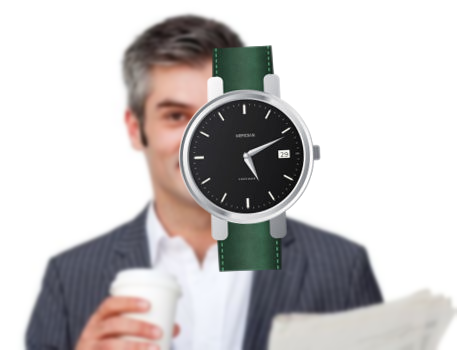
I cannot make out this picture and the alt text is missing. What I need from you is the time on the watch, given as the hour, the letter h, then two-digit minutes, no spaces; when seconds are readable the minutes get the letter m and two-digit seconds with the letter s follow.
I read 5h11
